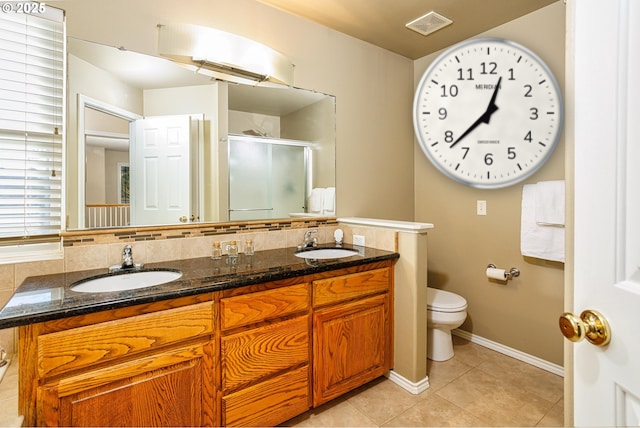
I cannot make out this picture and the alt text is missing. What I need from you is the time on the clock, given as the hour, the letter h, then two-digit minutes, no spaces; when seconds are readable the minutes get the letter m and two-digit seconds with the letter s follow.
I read 12h38
